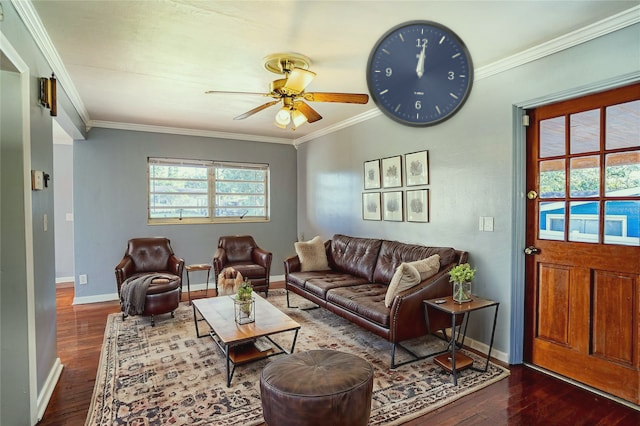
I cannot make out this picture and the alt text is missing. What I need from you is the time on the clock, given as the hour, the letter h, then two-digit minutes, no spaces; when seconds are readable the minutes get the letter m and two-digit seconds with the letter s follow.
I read 12h01
